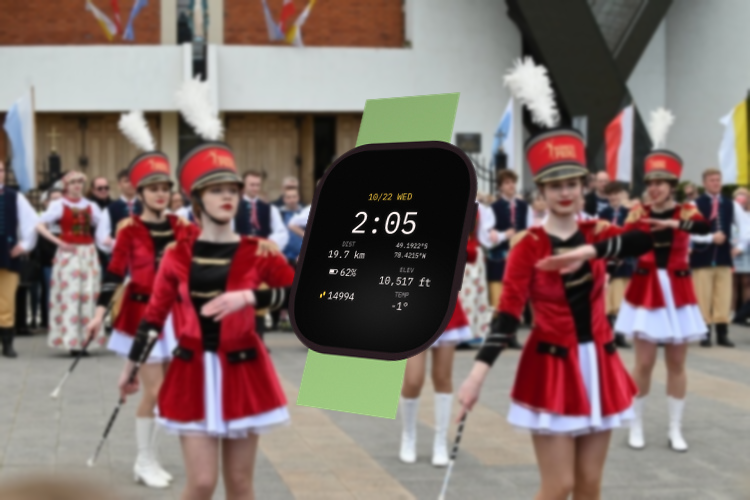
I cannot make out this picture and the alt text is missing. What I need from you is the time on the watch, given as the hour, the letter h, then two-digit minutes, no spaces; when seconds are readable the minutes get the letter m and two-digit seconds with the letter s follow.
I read 2h05
